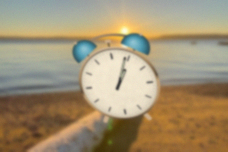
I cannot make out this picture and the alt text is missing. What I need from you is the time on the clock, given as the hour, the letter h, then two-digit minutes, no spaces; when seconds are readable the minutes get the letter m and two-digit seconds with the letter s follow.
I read 1h04
